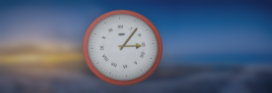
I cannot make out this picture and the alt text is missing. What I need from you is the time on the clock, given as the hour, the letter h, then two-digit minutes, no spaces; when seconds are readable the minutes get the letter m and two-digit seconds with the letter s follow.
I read 3h07
